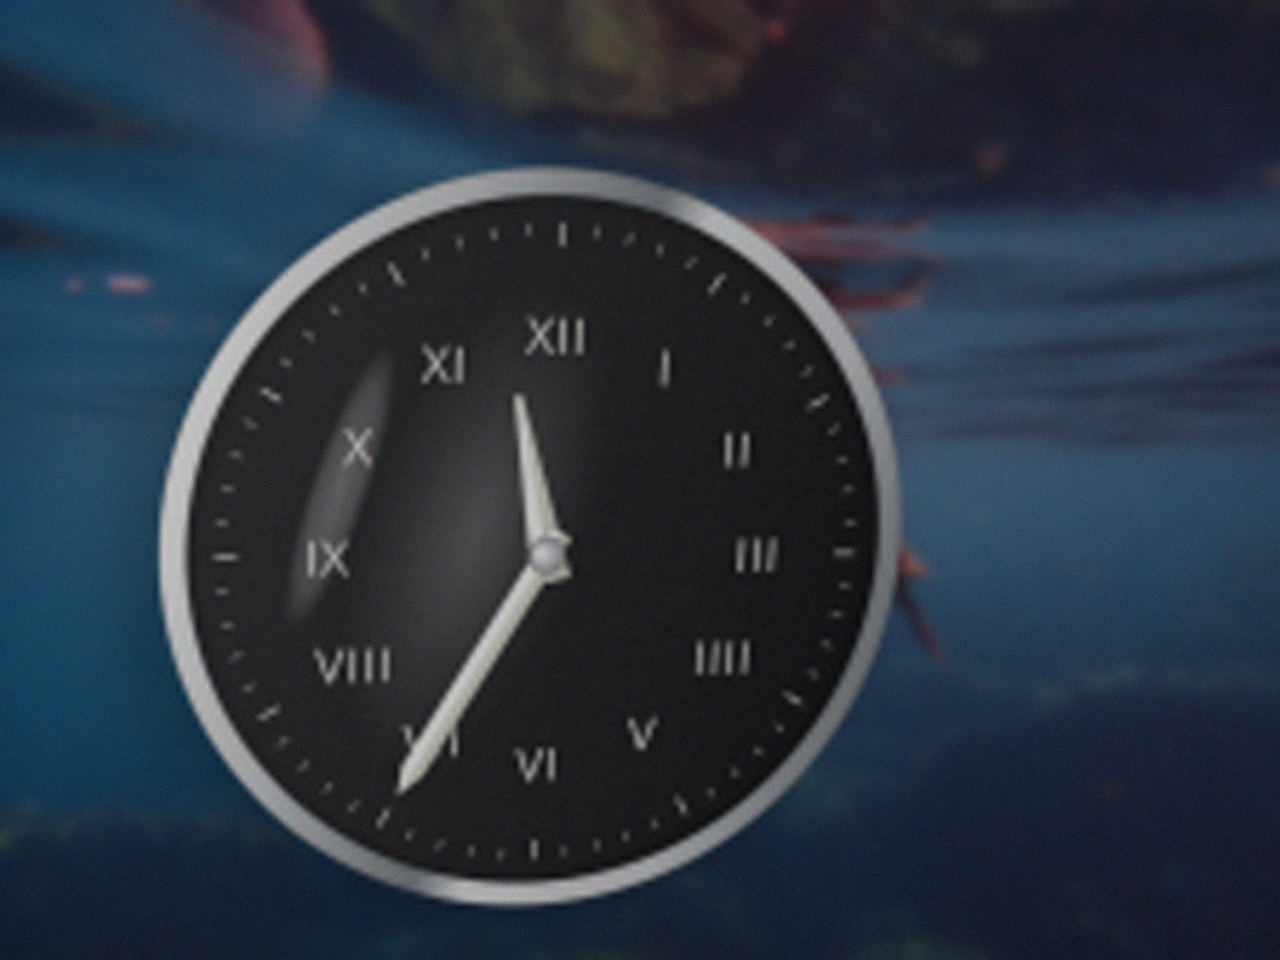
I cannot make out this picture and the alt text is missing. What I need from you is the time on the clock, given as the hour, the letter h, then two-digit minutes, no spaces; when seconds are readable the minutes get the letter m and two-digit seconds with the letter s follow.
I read 11h35
